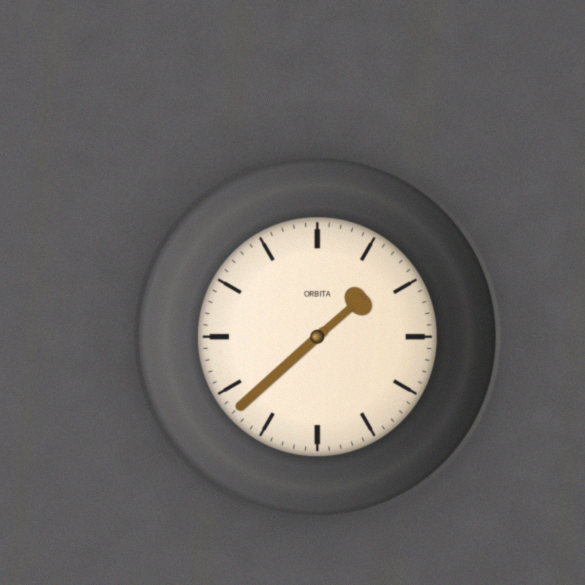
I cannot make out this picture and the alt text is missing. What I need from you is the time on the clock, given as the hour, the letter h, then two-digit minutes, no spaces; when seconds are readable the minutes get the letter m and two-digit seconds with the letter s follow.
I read 1h38
